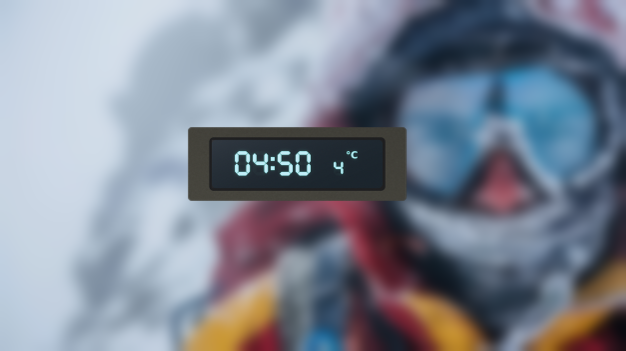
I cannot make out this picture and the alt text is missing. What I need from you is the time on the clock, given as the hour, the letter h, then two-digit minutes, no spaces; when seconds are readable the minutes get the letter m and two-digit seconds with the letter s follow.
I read 4h50
